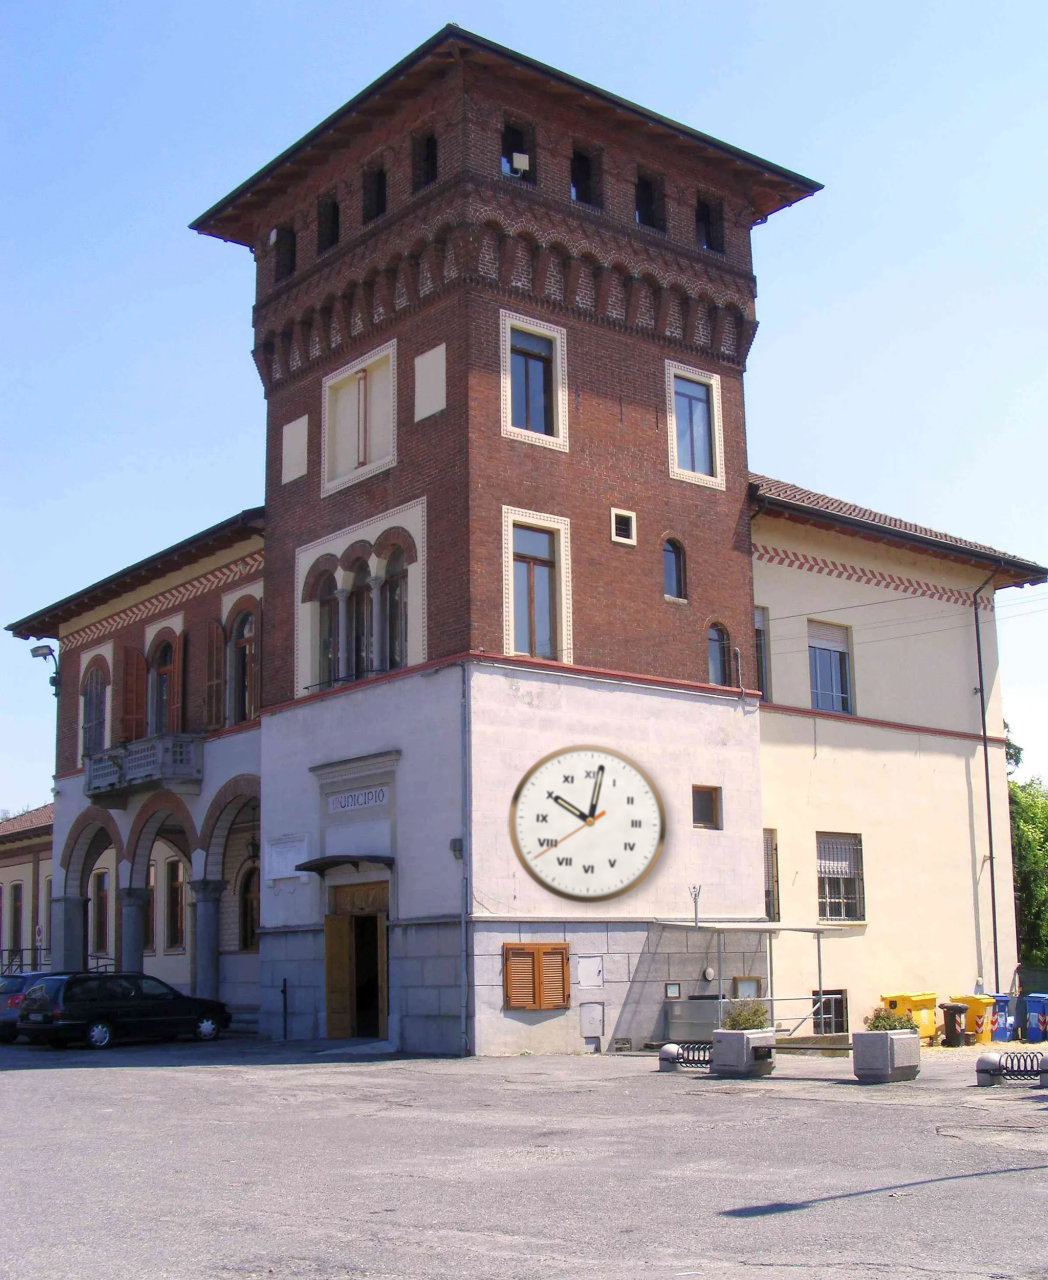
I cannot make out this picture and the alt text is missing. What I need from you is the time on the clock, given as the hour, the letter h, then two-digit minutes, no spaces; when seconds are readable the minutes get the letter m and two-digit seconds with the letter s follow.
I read 10h01m39s
